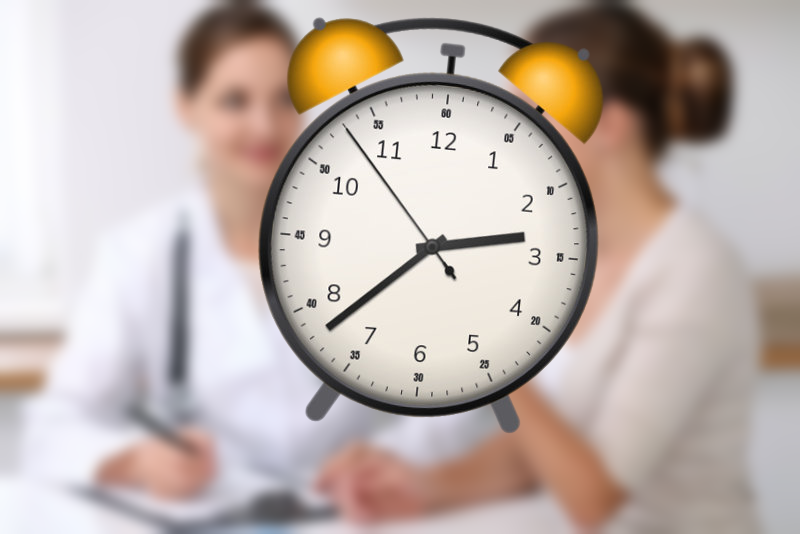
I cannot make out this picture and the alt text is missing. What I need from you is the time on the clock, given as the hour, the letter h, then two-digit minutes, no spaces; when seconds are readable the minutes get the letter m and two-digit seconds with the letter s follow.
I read 2h37m53s
